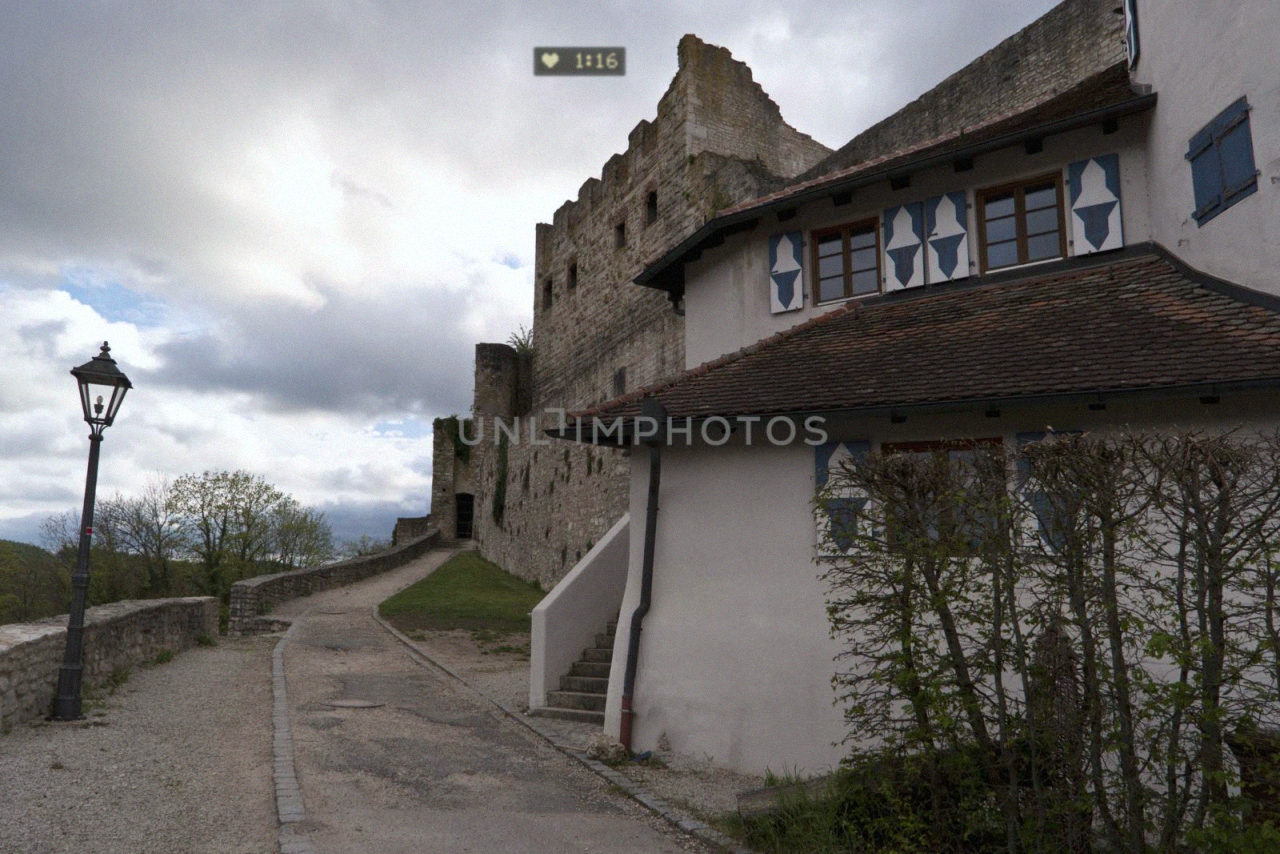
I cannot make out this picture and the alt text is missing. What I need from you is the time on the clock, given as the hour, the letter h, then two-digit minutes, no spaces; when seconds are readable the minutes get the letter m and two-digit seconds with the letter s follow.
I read 1h16
